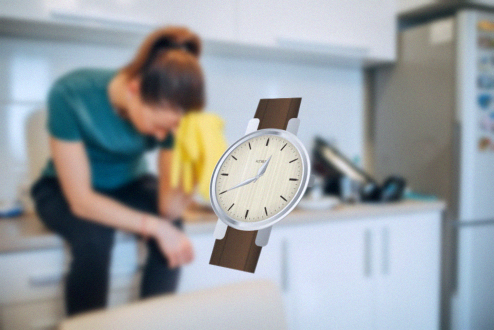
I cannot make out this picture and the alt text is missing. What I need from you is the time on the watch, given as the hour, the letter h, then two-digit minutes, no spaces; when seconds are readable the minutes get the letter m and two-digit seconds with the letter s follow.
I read 12h40
